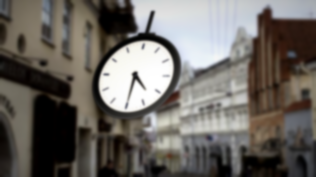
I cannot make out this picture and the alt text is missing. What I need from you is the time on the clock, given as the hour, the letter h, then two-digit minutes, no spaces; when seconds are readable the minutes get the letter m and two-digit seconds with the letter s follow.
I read 4h30
